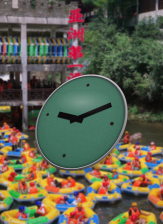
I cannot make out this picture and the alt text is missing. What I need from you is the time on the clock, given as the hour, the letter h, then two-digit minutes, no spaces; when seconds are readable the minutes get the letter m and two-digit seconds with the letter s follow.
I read 9h10
